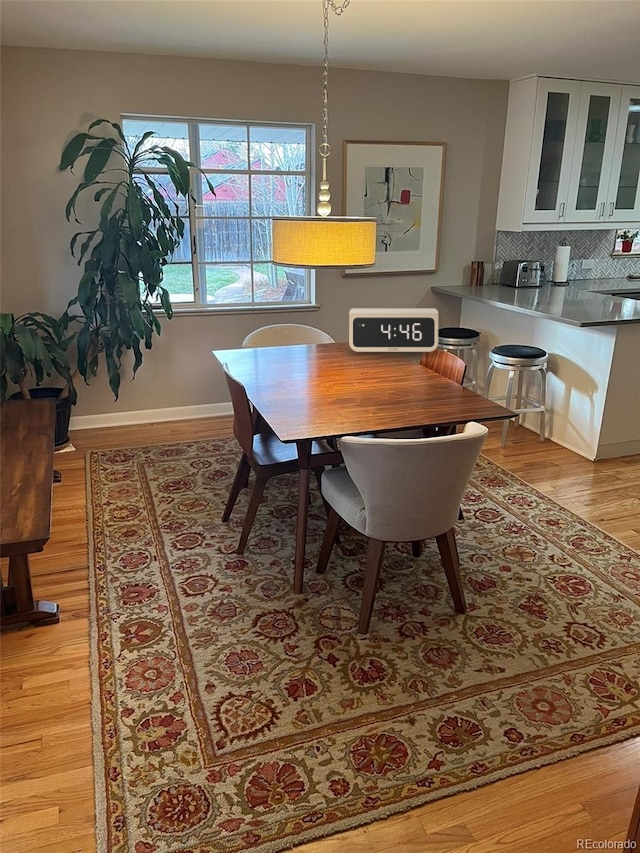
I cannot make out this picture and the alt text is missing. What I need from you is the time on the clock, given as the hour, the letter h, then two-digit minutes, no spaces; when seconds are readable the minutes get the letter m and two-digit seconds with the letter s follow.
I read 4h46
